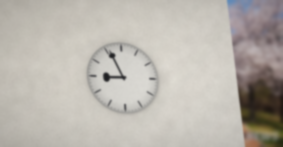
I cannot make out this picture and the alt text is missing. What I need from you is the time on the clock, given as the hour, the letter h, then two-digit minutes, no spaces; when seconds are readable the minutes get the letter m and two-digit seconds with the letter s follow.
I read 8h56
